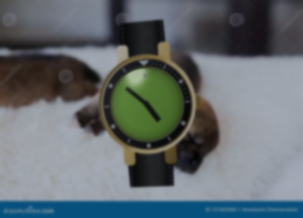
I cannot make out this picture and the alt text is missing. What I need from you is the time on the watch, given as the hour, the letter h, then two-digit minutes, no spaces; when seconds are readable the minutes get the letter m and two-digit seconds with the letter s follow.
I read 4h52
